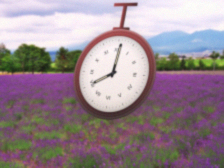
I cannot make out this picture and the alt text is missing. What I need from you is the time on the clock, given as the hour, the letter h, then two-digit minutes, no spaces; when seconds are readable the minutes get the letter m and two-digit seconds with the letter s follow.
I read 8h01
